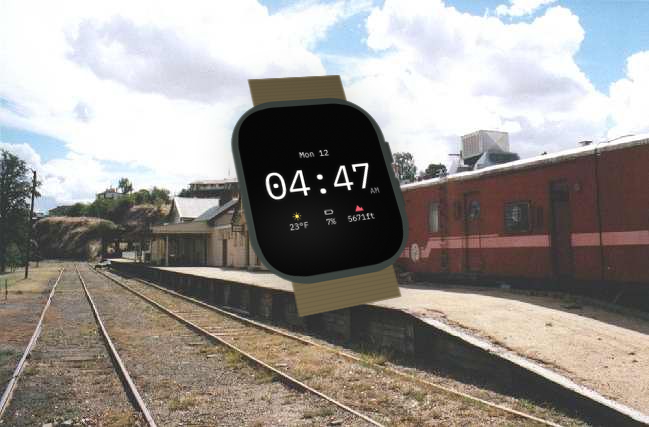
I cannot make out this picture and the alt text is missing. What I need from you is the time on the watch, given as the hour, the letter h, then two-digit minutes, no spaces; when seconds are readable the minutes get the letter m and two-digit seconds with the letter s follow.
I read 4h47
